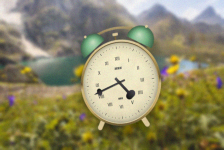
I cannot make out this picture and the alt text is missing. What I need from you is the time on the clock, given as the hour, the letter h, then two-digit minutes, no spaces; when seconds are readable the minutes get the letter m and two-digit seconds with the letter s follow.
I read 4h42
